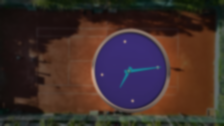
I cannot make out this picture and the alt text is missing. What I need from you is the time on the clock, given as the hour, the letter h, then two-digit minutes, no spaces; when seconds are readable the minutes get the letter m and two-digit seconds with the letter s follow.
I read 7h15
